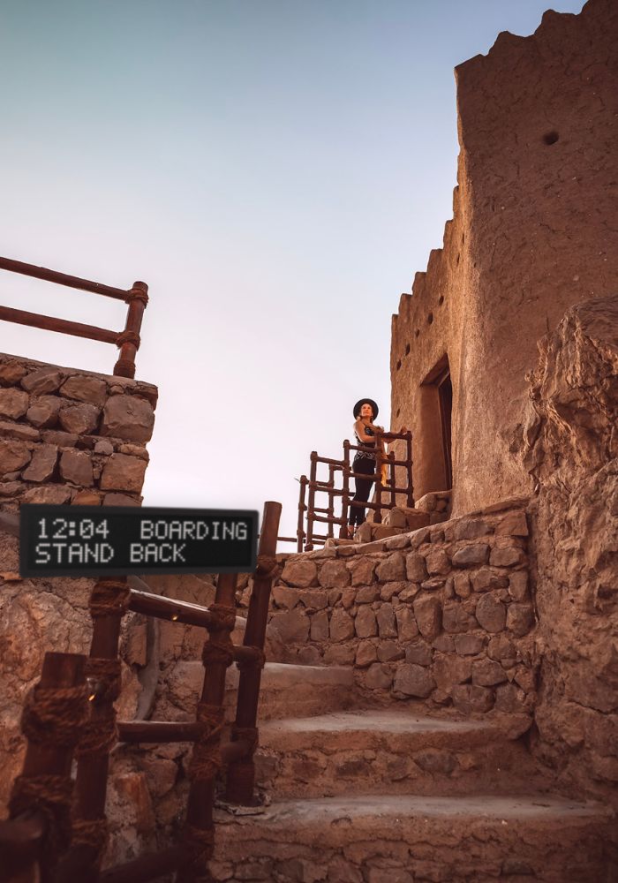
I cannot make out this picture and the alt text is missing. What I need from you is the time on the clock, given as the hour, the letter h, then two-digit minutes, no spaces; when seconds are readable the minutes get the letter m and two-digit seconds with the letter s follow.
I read 12h04
